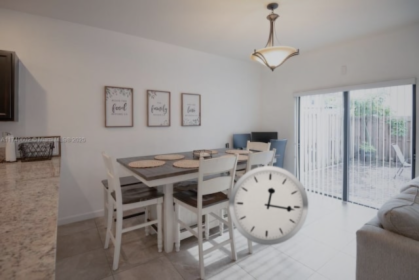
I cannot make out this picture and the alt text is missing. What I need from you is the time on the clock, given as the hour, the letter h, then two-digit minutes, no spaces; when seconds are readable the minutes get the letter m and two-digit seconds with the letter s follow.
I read 12h16
